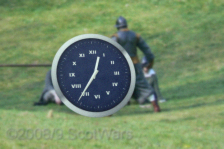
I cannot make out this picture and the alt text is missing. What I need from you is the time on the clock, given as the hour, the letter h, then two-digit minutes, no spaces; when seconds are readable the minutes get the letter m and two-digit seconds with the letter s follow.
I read 12h36
